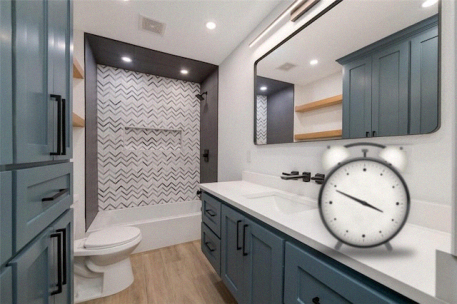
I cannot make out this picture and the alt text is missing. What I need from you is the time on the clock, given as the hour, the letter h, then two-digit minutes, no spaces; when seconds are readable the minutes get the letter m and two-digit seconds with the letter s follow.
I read 3h49
